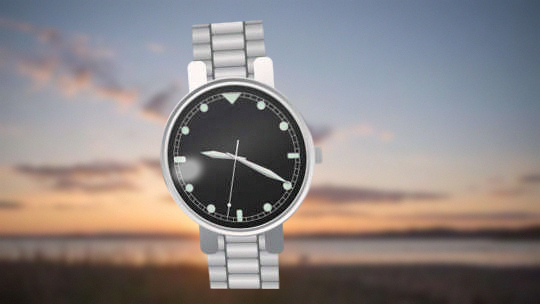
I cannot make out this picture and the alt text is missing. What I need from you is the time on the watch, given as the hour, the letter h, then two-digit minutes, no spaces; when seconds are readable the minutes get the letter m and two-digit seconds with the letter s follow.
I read 9h19m32s
